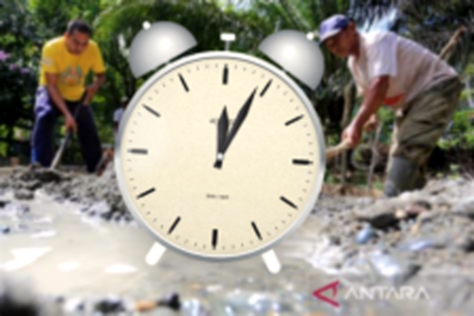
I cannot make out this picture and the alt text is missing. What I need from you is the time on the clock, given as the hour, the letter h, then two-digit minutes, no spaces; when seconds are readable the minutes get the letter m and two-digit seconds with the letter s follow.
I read 12h04
